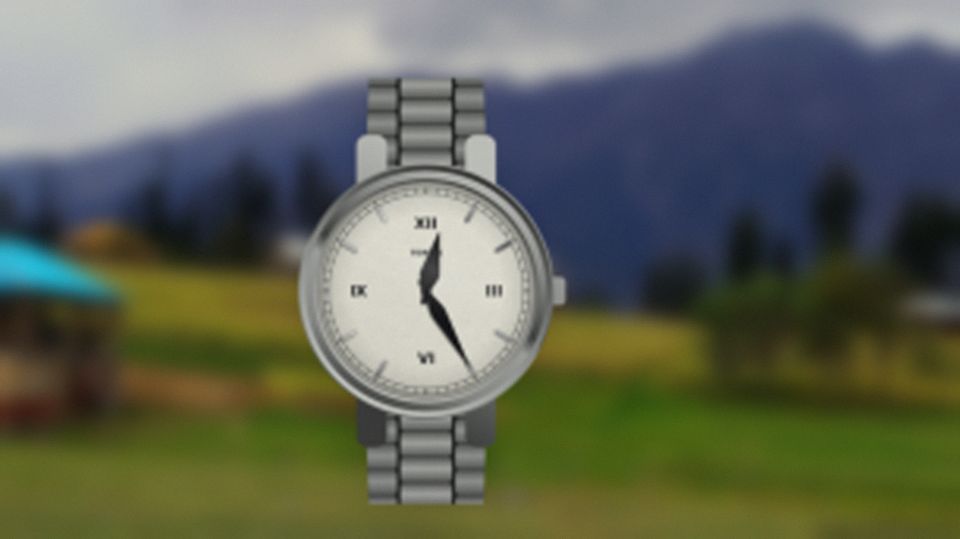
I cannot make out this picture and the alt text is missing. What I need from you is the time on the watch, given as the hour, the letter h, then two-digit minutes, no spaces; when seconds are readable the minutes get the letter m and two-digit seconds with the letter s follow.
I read 12h25
